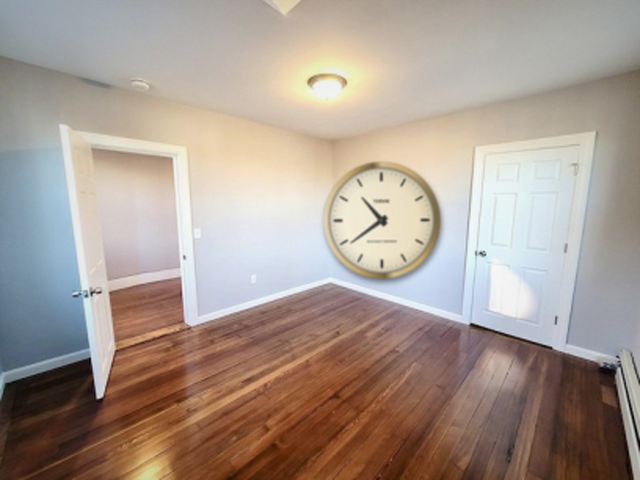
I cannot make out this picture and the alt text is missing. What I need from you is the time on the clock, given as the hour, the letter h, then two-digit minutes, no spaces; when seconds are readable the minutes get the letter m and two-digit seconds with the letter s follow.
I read 10h39
